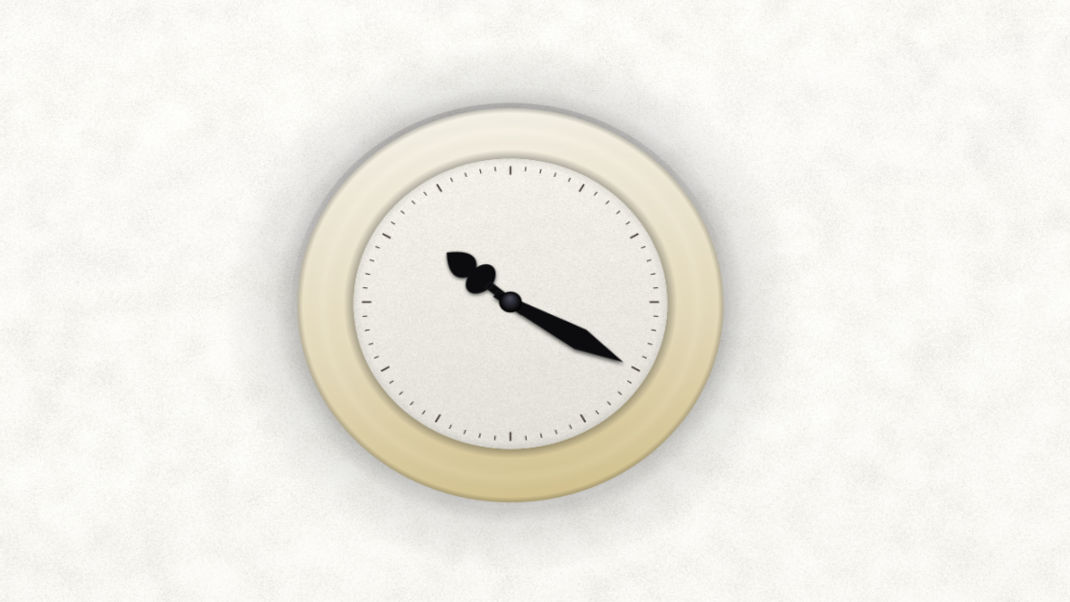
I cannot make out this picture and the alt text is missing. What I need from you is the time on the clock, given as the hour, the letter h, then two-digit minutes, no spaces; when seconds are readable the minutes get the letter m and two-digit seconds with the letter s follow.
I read 10h20
